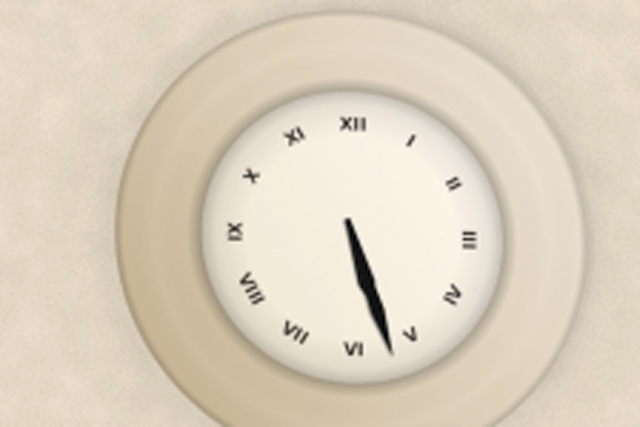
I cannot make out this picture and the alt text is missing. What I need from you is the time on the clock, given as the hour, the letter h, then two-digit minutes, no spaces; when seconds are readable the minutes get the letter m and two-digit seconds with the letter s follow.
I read 5h27
